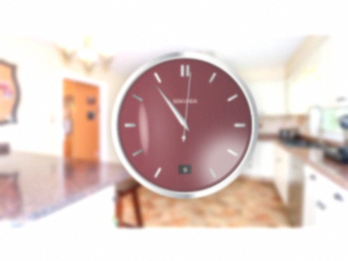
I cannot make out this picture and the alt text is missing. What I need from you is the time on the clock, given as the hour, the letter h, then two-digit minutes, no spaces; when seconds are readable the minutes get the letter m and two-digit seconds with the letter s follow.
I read 10h54m01s
